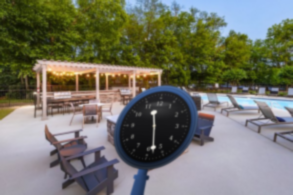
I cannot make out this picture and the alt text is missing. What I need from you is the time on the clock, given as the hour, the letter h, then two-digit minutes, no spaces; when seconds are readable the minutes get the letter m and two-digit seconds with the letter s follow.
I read 11h28
